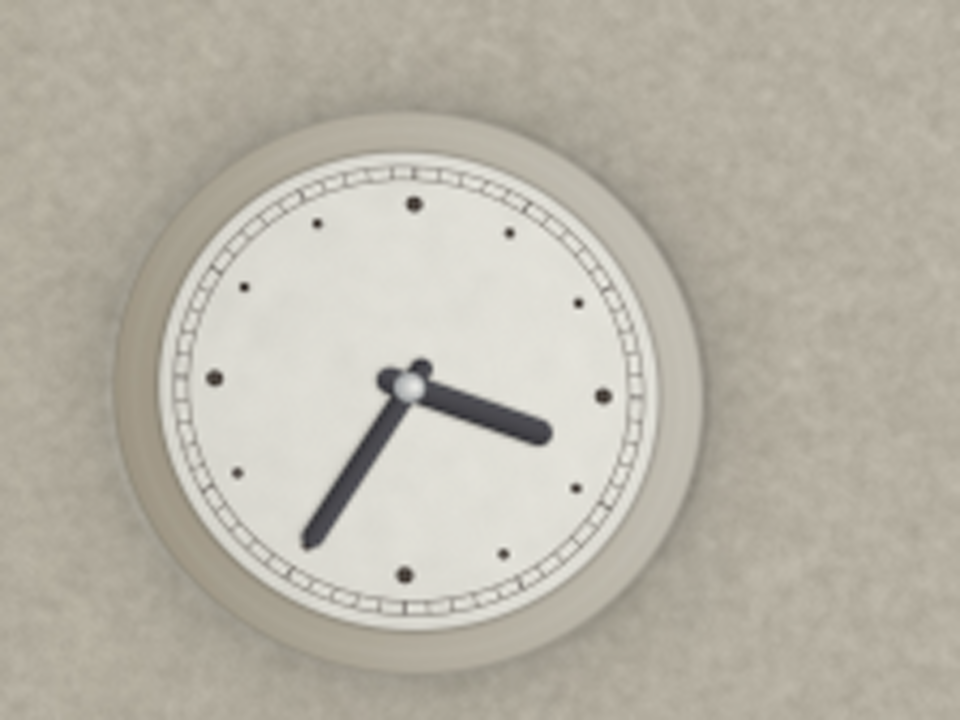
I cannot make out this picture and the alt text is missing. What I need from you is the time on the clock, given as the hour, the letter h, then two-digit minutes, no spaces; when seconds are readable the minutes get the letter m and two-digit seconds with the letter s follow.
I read 3h35
